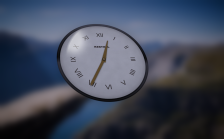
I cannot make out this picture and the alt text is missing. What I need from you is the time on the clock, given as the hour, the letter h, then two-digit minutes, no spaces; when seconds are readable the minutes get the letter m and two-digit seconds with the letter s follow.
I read 12h35
